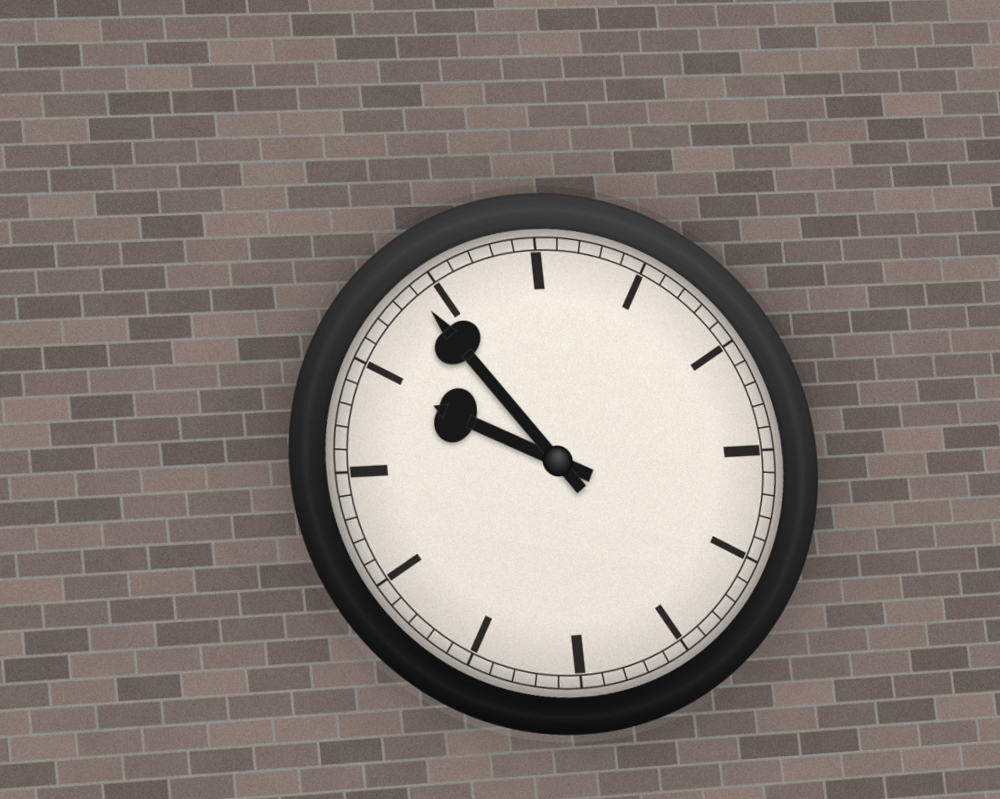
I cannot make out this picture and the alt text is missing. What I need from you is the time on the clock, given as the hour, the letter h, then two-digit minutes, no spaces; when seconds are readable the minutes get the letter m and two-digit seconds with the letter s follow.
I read 9h54
